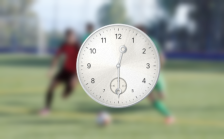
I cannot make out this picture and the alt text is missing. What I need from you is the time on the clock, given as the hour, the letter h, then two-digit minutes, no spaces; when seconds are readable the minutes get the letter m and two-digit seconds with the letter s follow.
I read 12h30
